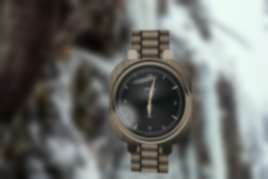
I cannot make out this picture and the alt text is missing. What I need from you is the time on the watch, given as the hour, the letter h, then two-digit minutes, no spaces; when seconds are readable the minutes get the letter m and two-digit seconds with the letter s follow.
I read 6h02
